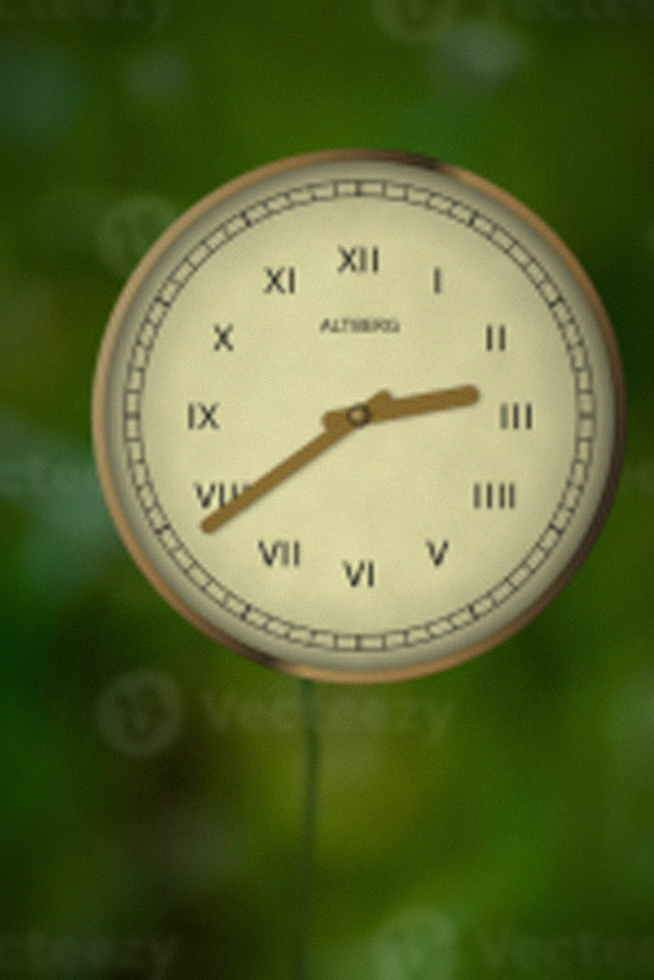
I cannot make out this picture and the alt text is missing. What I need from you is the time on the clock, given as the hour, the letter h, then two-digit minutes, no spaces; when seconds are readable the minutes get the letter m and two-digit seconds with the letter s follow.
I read 2h39
